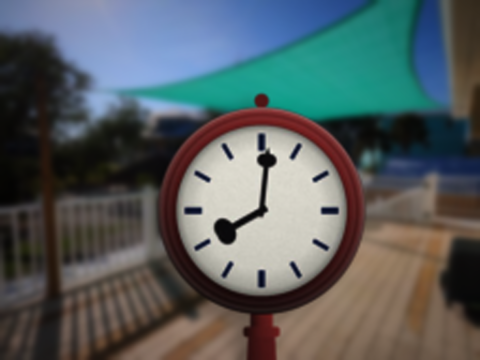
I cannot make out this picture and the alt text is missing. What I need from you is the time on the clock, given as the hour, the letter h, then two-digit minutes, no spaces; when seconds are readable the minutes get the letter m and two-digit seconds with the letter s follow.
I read 8h01
